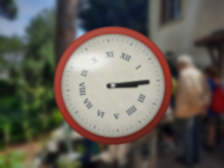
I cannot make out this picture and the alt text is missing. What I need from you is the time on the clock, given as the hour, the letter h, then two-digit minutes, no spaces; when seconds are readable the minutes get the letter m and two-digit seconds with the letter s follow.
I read 2h10
